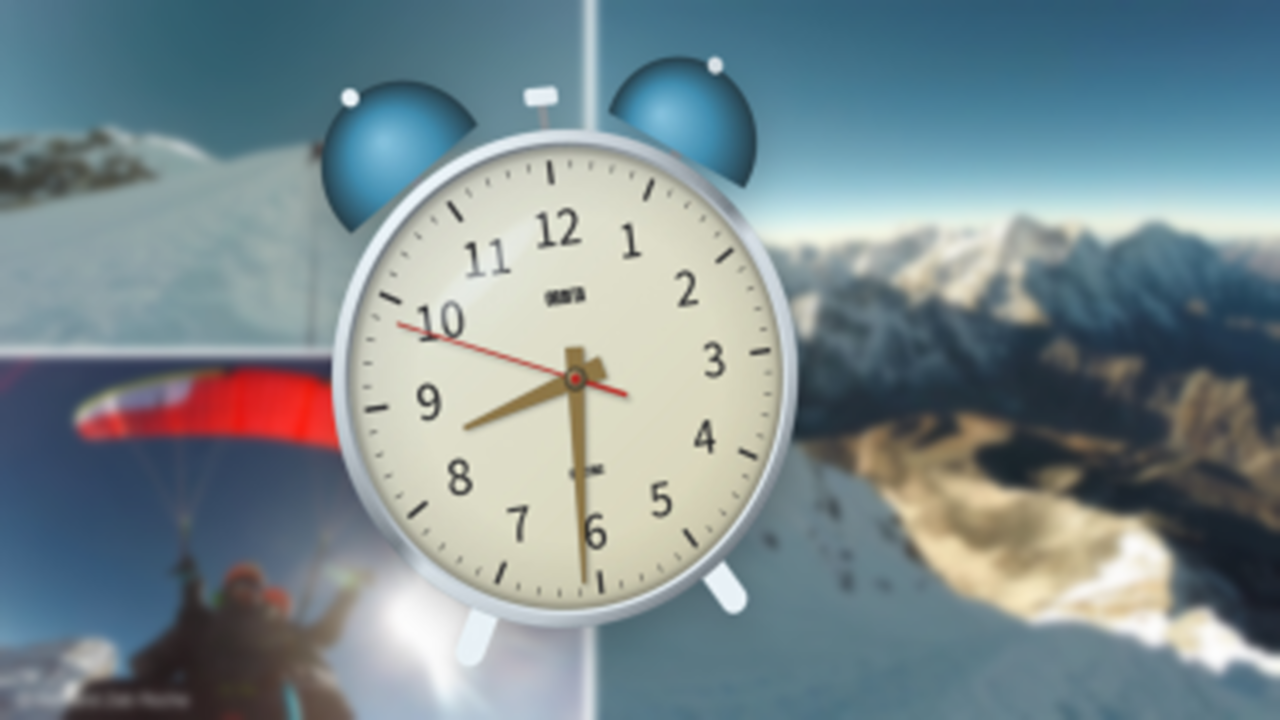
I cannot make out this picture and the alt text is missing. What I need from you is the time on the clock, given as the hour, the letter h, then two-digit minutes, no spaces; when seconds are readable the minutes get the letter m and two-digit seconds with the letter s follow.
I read 8h30m49s
